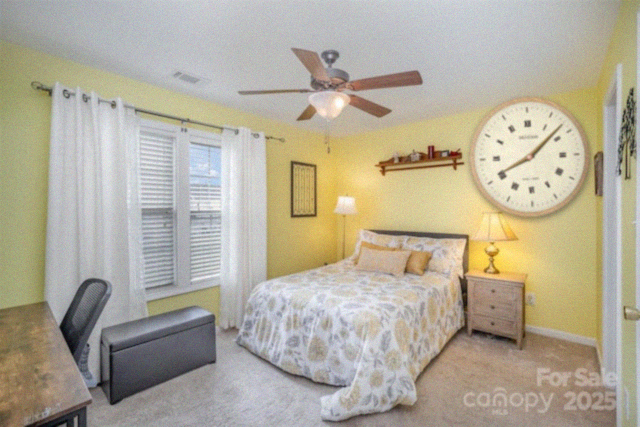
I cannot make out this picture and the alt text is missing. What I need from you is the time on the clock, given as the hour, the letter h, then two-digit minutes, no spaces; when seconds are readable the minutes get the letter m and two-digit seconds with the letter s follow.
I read 8h08
